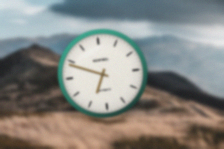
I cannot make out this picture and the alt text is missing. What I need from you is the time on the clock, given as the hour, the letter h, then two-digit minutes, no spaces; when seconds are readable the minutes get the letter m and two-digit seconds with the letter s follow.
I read 6h49
